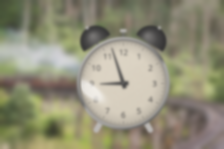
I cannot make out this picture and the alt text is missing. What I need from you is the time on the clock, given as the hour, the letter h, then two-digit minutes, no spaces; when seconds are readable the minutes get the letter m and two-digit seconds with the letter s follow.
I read 8h57
